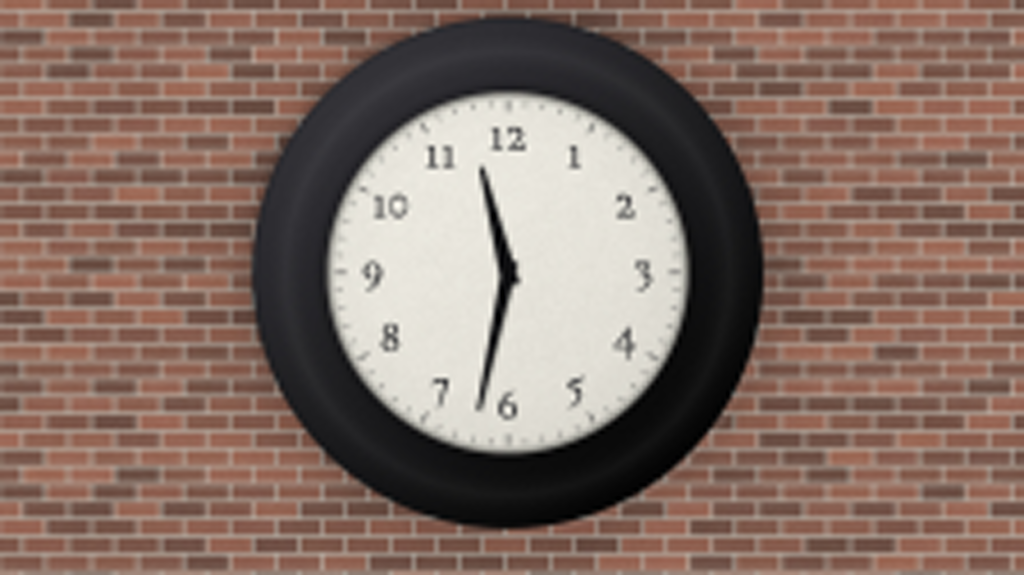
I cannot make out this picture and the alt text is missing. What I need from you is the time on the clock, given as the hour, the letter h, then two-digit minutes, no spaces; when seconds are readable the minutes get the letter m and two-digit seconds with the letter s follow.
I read 11h32
